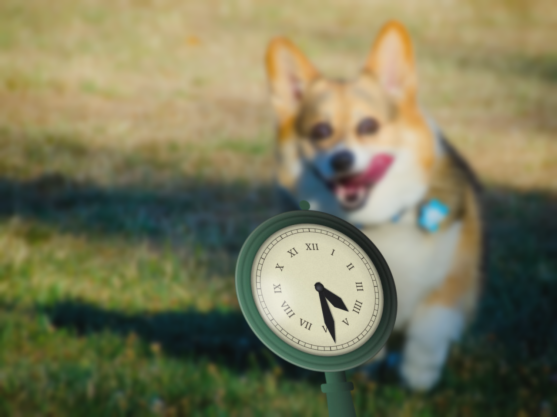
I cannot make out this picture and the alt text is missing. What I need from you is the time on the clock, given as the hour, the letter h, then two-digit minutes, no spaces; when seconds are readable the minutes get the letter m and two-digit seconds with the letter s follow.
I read 4h29
